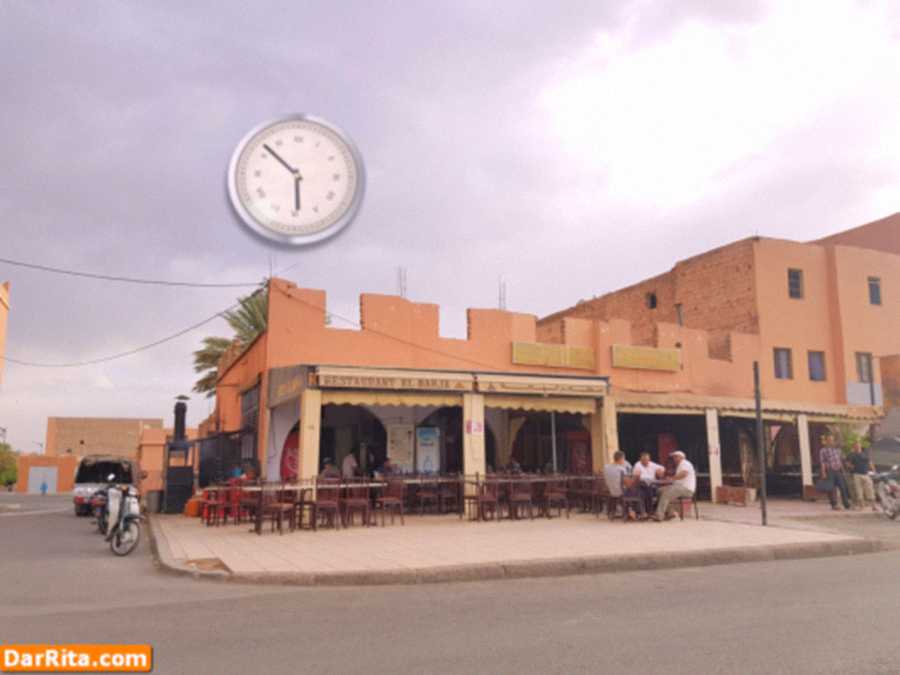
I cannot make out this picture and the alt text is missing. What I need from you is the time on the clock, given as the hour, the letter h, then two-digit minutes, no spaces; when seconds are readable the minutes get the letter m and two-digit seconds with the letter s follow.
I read 5h52
